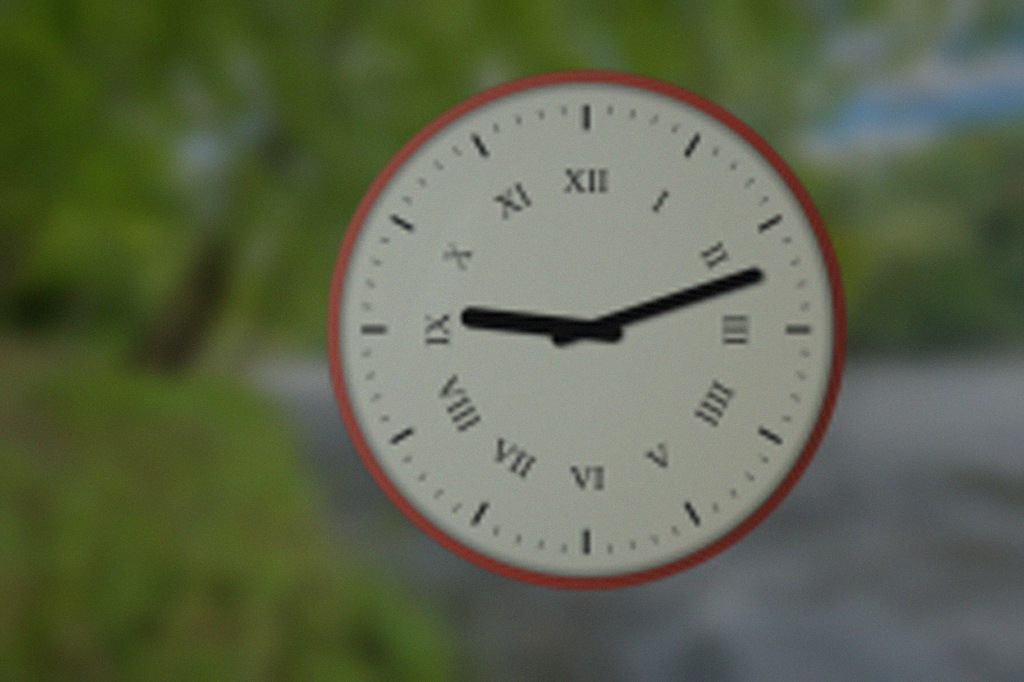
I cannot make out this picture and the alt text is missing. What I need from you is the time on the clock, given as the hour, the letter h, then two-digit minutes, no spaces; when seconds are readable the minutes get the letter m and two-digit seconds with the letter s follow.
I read 9h12
